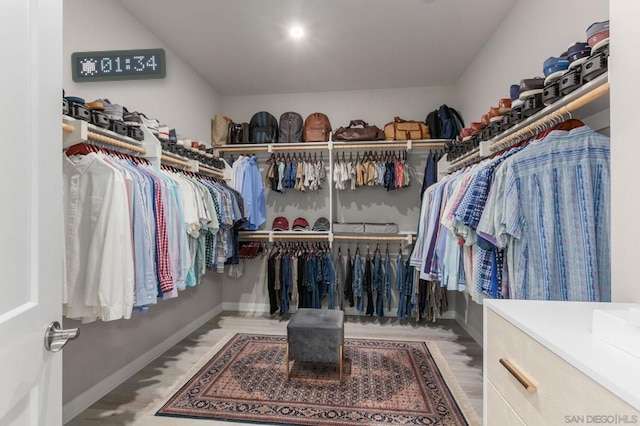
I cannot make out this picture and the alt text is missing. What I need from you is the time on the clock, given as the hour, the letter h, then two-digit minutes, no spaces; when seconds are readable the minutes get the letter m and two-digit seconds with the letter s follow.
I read 1h34
